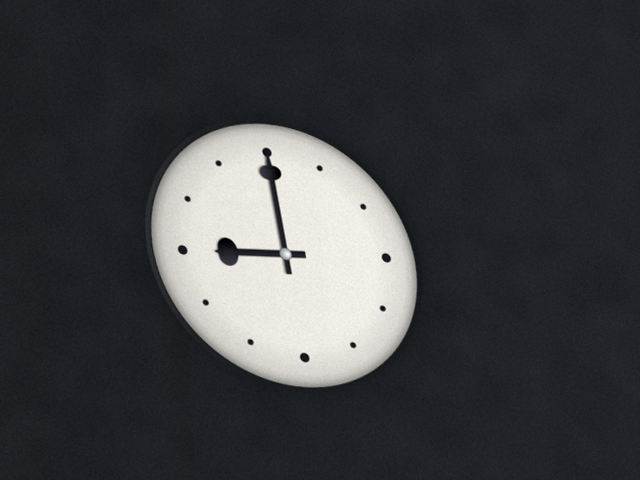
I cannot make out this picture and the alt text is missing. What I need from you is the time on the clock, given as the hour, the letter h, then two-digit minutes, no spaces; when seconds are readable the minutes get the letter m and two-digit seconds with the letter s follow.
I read 9h00
